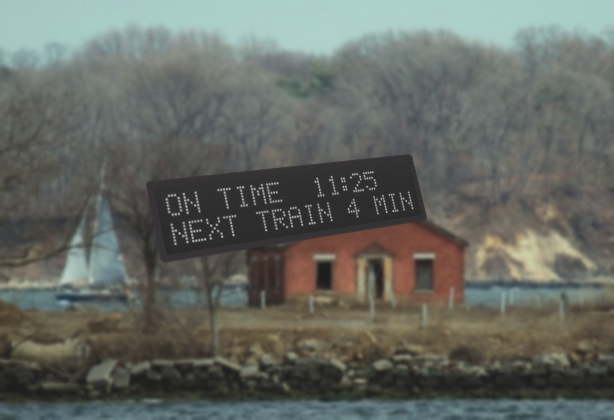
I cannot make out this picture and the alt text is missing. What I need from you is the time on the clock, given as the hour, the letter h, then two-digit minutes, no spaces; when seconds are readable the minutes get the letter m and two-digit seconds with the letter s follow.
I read 11h25
